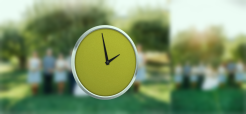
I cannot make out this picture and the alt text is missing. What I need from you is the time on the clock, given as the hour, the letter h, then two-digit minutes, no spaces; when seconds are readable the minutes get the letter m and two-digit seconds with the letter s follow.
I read 1h58
